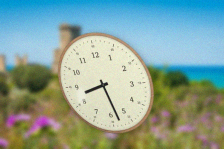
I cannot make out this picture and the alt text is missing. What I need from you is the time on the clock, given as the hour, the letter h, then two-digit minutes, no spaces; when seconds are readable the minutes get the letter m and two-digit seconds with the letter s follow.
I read 8h28
